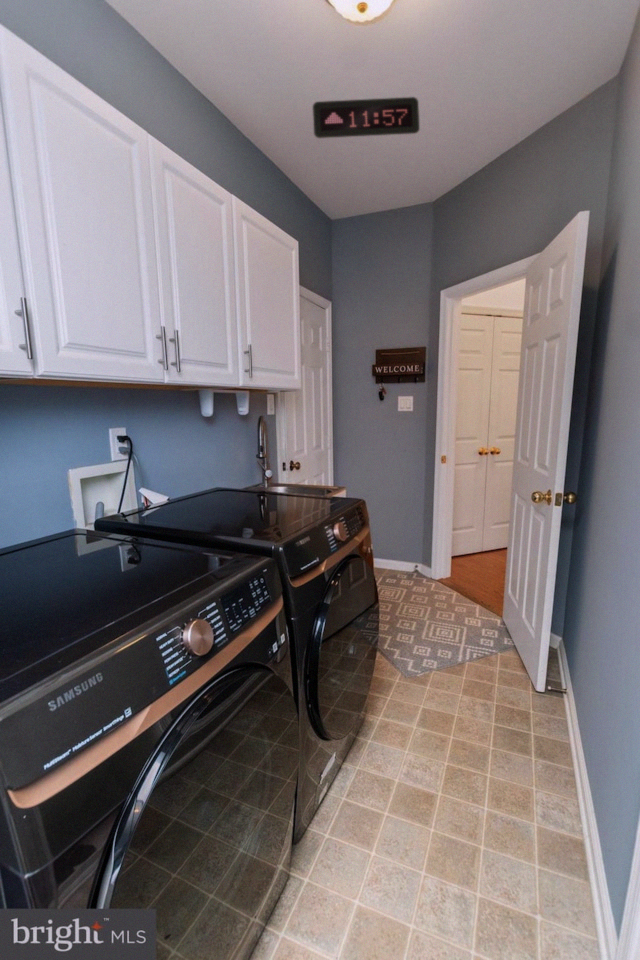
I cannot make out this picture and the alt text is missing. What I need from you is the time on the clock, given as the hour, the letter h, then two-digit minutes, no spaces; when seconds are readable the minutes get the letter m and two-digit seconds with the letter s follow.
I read 11h57
